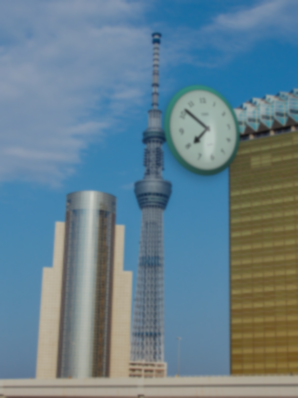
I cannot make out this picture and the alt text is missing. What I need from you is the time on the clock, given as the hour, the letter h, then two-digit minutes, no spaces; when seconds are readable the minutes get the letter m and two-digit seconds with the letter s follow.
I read 7h52
